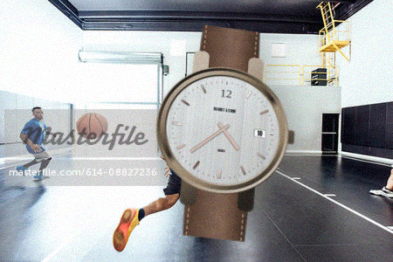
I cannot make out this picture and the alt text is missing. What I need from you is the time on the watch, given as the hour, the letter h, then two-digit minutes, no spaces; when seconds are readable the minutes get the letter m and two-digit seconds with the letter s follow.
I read 4h38
